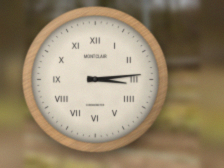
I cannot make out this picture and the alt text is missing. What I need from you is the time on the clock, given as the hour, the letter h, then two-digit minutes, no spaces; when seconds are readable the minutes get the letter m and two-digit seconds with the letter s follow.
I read 3h14
